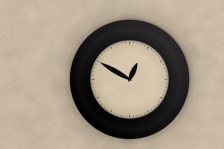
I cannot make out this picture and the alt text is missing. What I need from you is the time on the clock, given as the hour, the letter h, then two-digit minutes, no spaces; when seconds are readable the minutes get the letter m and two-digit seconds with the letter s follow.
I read 12h50
